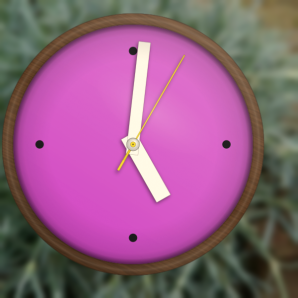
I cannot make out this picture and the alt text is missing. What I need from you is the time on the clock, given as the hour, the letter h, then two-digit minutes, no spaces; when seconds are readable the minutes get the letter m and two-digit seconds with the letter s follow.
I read 5h01m05s
